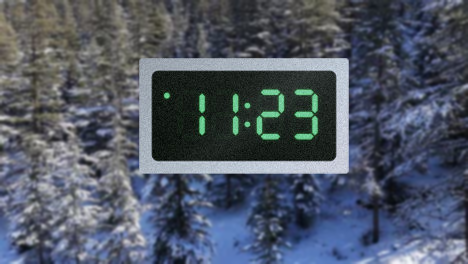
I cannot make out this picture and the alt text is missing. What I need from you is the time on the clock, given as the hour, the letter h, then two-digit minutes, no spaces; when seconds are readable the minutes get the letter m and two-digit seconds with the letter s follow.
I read 11h23
